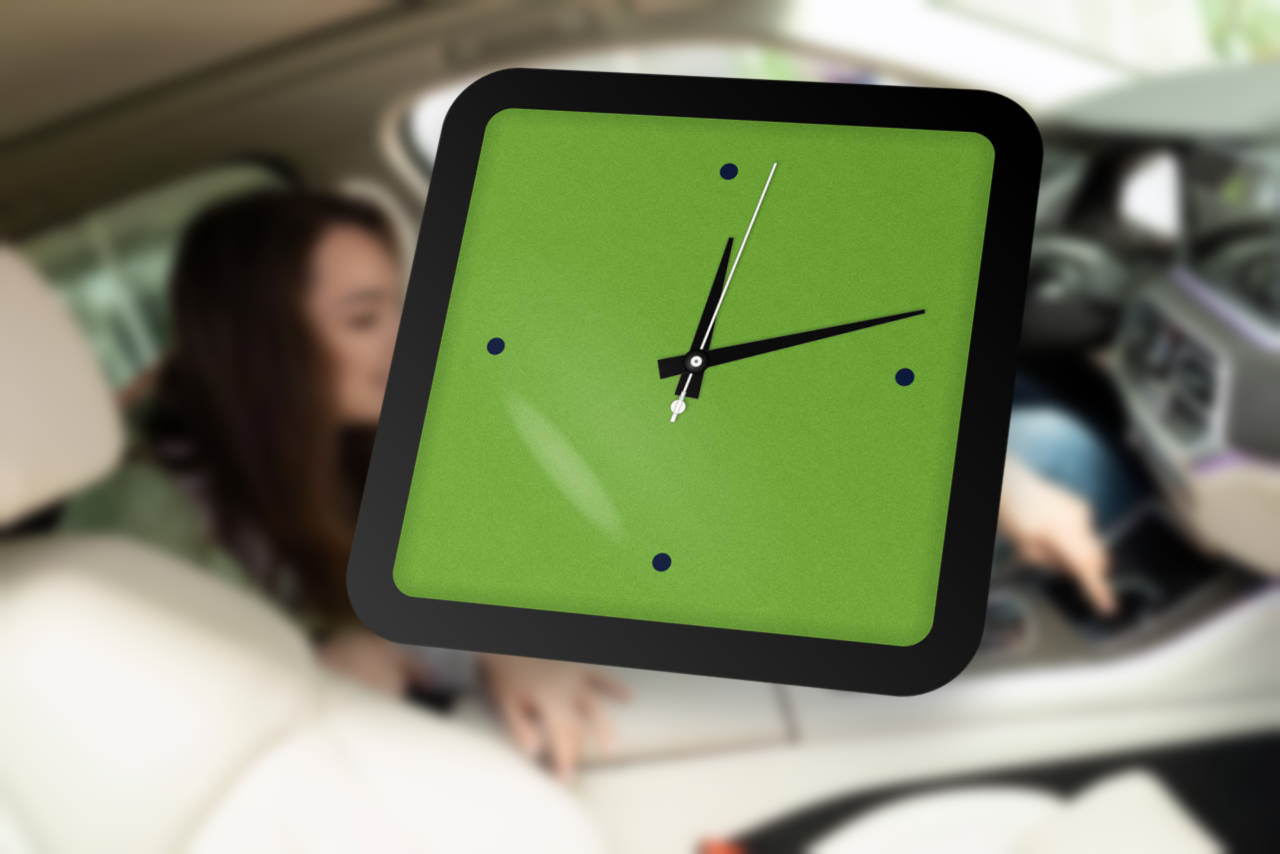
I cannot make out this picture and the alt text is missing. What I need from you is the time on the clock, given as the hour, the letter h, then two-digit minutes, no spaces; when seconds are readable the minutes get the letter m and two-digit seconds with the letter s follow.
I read 12h12m02s
